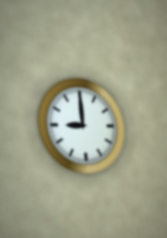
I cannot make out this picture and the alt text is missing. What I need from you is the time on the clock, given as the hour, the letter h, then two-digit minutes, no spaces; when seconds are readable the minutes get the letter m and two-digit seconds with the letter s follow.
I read 9h00
